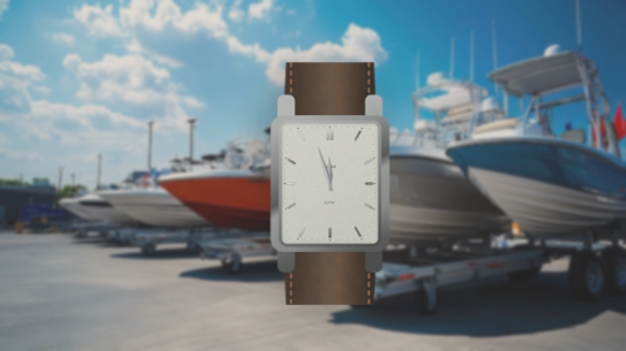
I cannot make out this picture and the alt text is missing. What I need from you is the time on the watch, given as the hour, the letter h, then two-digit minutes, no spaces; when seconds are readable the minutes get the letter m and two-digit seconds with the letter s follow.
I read 11h57
